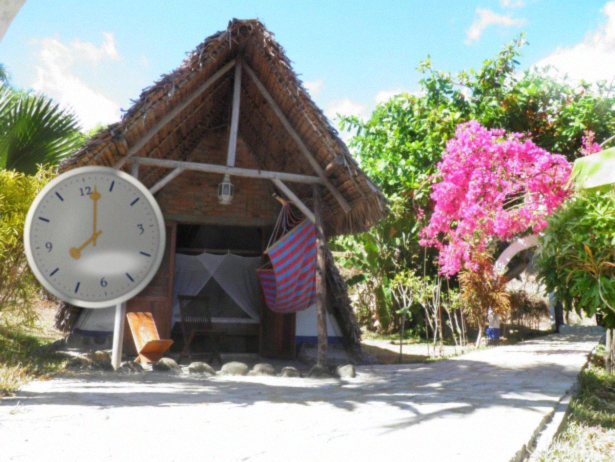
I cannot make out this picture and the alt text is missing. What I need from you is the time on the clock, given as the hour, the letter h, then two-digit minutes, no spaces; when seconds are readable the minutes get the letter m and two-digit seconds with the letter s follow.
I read 8h02
